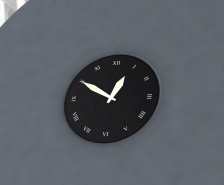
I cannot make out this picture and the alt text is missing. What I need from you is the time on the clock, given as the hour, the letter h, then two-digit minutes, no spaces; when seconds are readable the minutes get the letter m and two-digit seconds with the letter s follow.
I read 12h50
